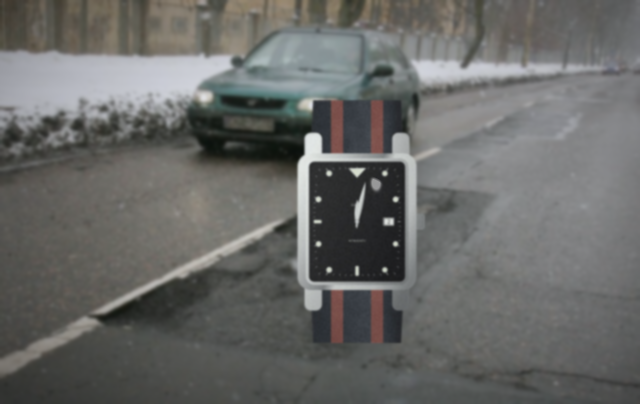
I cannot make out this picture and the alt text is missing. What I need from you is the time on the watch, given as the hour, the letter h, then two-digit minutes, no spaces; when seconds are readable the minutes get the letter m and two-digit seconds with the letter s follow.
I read 12h02
